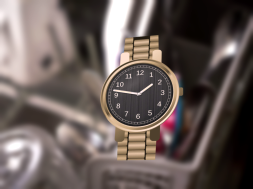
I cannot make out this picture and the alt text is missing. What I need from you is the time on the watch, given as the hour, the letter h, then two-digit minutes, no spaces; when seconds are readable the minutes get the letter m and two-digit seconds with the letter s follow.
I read 1h47
